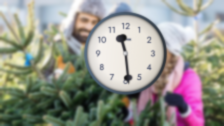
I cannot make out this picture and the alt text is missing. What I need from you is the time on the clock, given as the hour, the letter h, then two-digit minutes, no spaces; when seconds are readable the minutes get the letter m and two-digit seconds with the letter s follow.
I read 11h29
